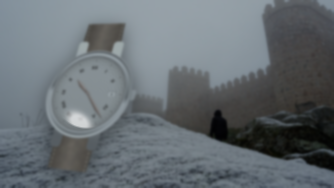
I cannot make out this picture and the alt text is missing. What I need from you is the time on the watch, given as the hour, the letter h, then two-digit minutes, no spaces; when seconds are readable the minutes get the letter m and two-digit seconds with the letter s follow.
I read 10h23
